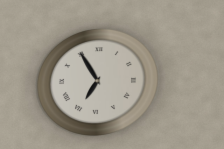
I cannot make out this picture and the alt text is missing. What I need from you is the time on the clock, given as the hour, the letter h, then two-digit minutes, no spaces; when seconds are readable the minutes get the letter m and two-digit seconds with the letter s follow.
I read 6h55
